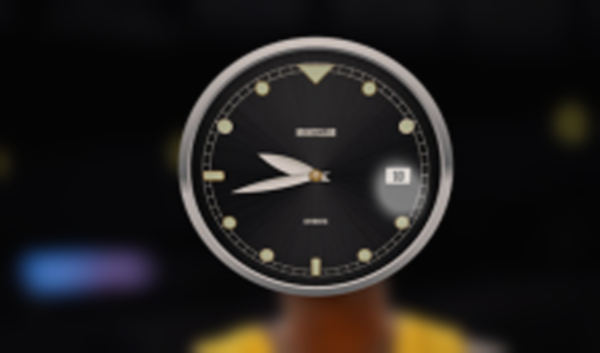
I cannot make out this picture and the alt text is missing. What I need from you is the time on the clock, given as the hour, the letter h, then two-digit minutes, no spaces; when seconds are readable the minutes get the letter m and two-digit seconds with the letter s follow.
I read 9h43
